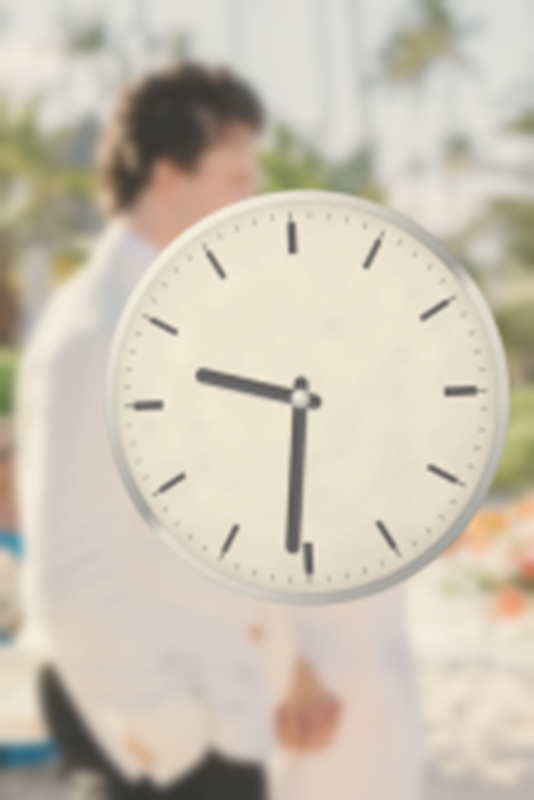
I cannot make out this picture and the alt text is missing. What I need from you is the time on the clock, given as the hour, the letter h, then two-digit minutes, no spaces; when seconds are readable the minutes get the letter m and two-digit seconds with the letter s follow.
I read 9h31
